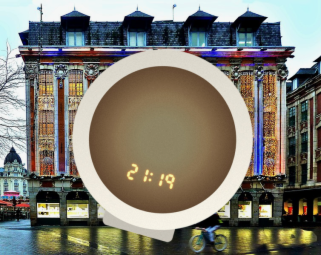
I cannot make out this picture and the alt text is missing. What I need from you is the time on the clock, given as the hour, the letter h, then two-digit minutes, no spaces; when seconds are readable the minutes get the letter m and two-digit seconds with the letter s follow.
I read 21h19
